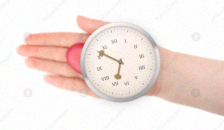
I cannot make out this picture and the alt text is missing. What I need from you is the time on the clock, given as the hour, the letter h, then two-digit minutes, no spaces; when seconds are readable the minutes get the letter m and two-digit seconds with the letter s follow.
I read 6h52
